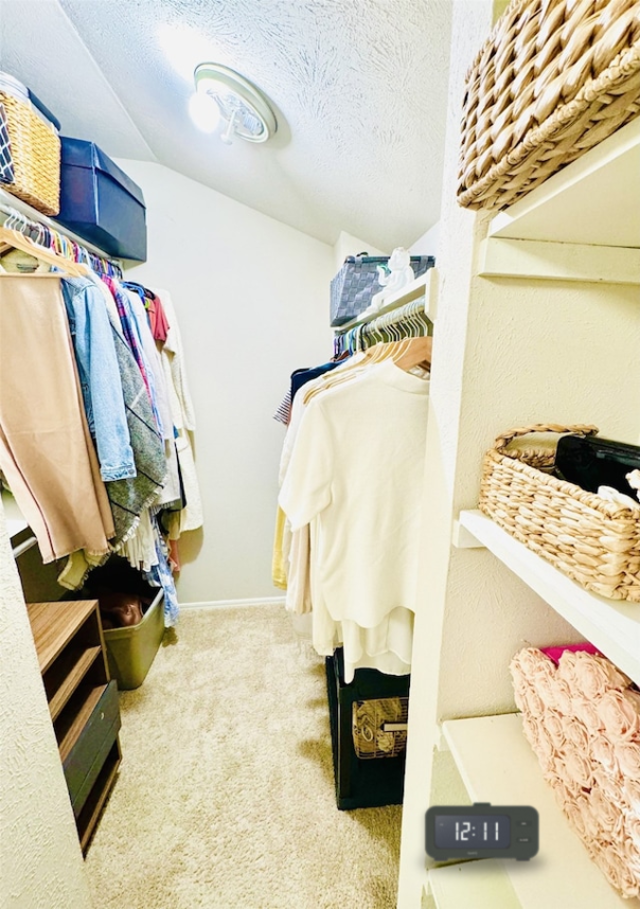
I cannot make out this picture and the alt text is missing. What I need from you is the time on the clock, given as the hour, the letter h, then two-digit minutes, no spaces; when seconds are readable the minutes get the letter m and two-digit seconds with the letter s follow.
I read 12h11
